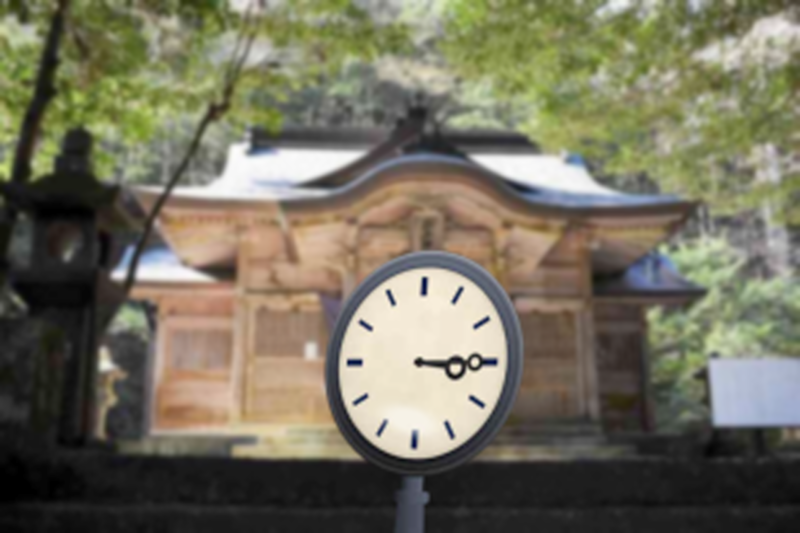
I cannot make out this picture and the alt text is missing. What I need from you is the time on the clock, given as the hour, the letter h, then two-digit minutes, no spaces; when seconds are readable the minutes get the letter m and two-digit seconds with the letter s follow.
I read 3h15
